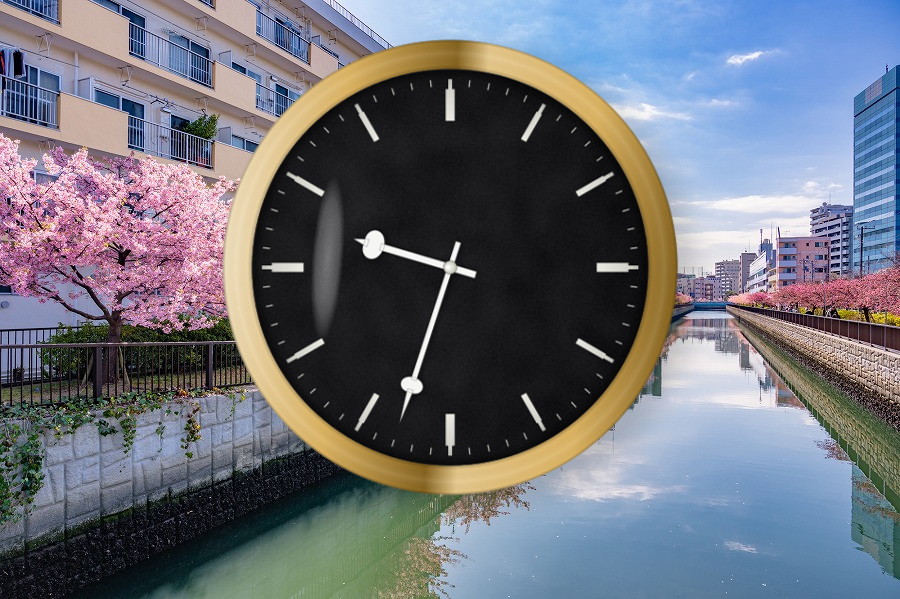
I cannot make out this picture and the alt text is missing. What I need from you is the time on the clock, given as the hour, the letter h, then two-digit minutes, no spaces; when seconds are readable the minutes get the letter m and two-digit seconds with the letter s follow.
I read 9h33
